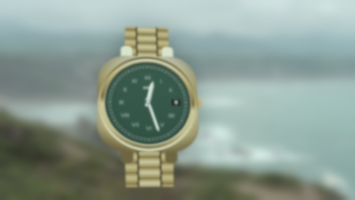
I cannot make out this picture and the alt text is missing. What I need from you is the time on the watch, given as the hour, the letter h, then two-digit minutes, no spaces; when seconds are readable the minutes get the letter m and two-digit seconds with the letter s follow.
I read 12h27
